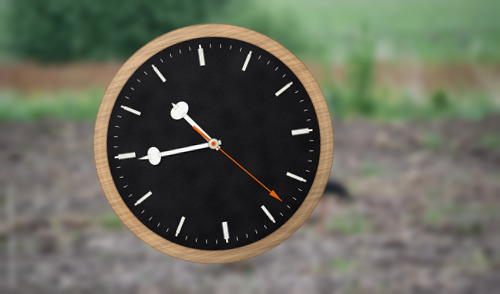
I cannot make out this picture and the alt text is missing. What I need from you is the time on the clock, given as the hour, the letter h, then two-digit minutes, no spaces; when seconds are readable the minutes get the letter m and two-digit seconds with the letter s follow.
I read 10h44m23s
